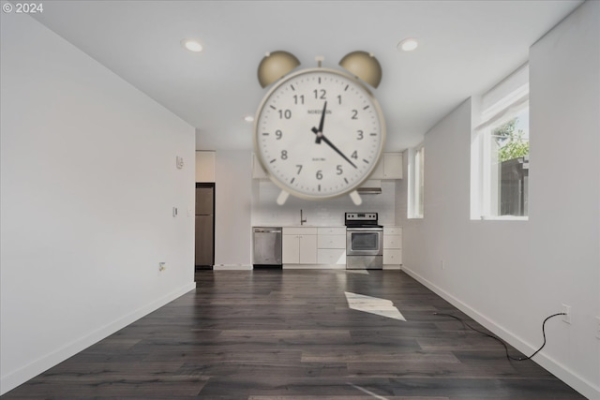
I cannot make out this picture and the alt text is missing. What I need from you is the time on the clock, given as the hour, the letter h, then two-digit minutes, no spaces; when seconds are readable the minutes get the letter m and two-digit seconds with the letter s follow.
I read 12h22
